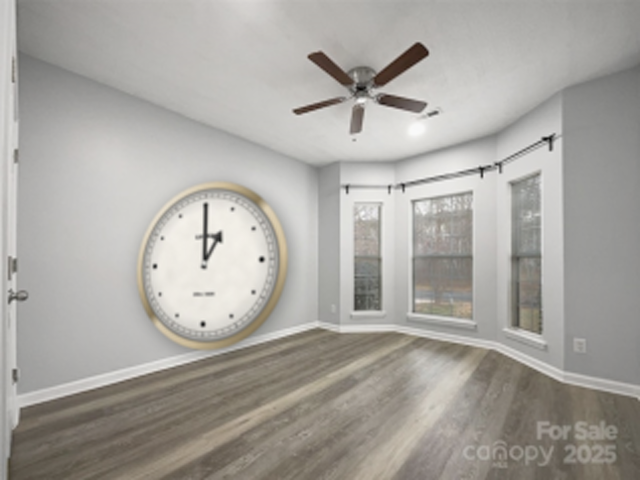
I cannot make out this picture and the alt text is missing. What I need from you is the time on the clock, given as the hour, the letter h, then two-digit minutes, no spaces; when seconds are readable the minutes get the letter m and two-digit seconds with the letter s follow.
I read 1h00
